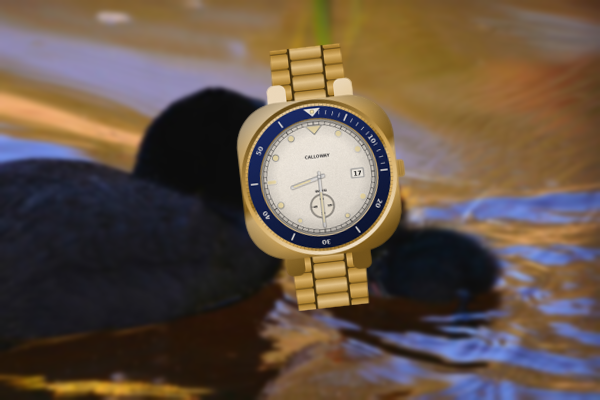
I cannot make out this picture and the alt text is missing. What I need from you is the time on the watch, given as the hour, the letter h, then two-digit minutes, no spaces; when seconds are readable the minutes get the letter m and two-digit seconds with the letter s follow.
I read 8h30
